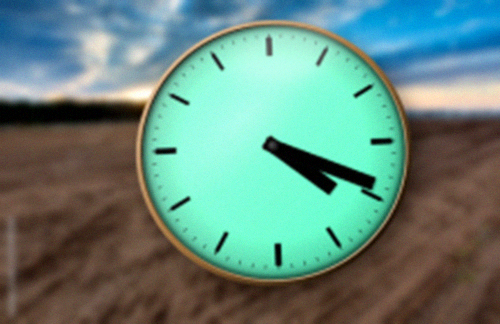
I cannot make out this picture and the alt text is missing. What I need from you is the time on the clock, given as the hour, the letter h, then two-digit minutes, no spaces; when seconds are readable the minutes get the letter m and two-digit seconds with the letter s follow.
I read 4h19
